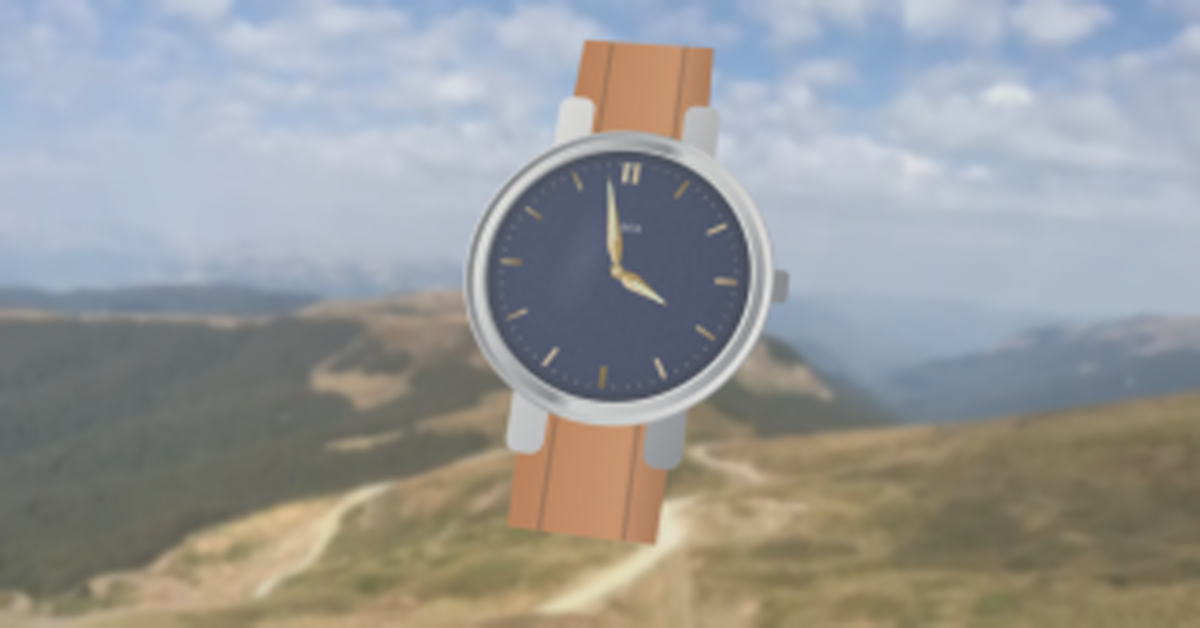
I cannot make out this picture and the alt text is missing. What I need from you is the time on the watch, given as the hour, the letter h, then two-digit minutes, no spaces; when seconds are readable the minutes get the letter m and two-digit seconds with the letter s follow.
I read 3h58
